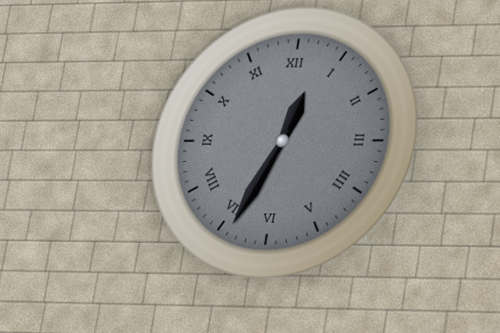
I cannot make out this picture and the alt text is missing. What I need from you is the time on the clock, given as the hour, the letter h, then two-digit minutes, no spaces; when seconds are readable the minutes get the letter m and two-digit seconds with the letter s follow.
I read 12h34
